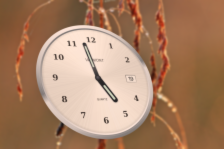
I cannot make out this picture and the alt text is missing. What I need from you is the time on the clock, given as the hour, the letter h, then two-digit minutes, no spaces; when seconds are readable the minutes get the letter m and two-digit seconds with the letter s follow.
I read 4h58
